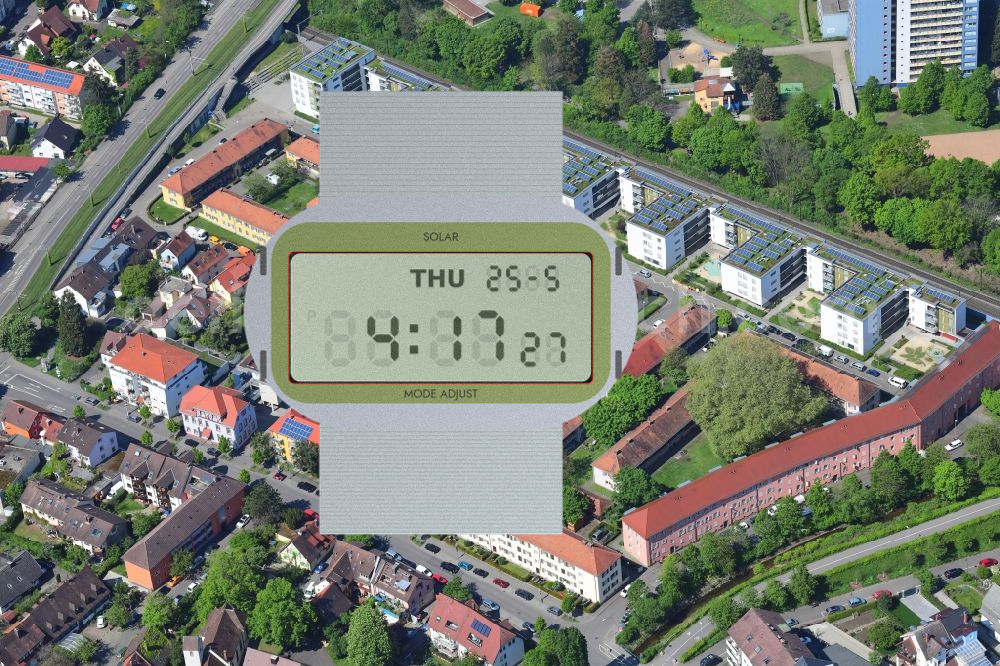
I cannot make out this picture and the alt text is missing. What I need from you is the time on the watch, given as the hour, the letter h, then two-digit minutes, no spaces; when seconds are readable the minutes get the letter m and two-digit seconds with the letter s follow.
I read 4h17m27s
